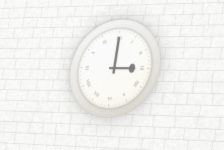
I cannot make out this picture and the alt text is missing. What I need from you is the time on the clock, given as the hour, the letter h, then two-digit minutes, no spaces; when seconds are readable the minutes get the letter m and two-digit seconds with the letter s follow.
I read 3h00
